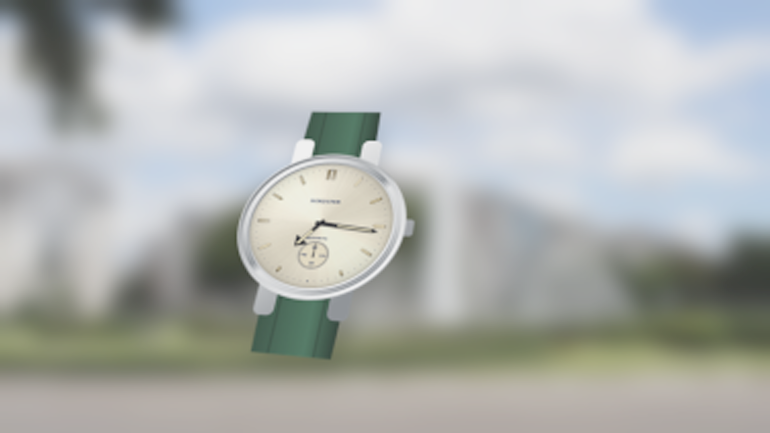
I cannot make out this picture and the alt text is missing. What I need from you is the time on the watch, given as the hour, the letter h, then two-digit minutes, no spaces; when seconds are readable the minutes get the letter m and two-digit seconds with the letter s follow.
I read 7h16
